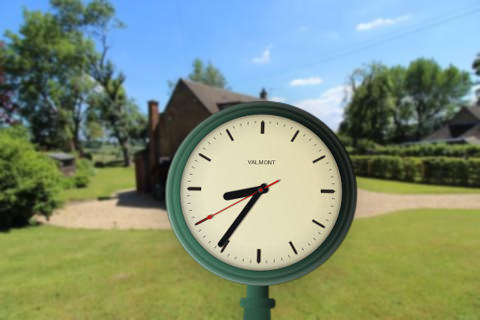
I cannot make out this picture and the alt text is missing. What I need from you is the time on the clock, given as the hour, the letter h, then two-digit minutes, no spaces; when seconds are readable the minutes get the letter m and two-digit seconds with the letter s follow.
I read 8h35m40s
